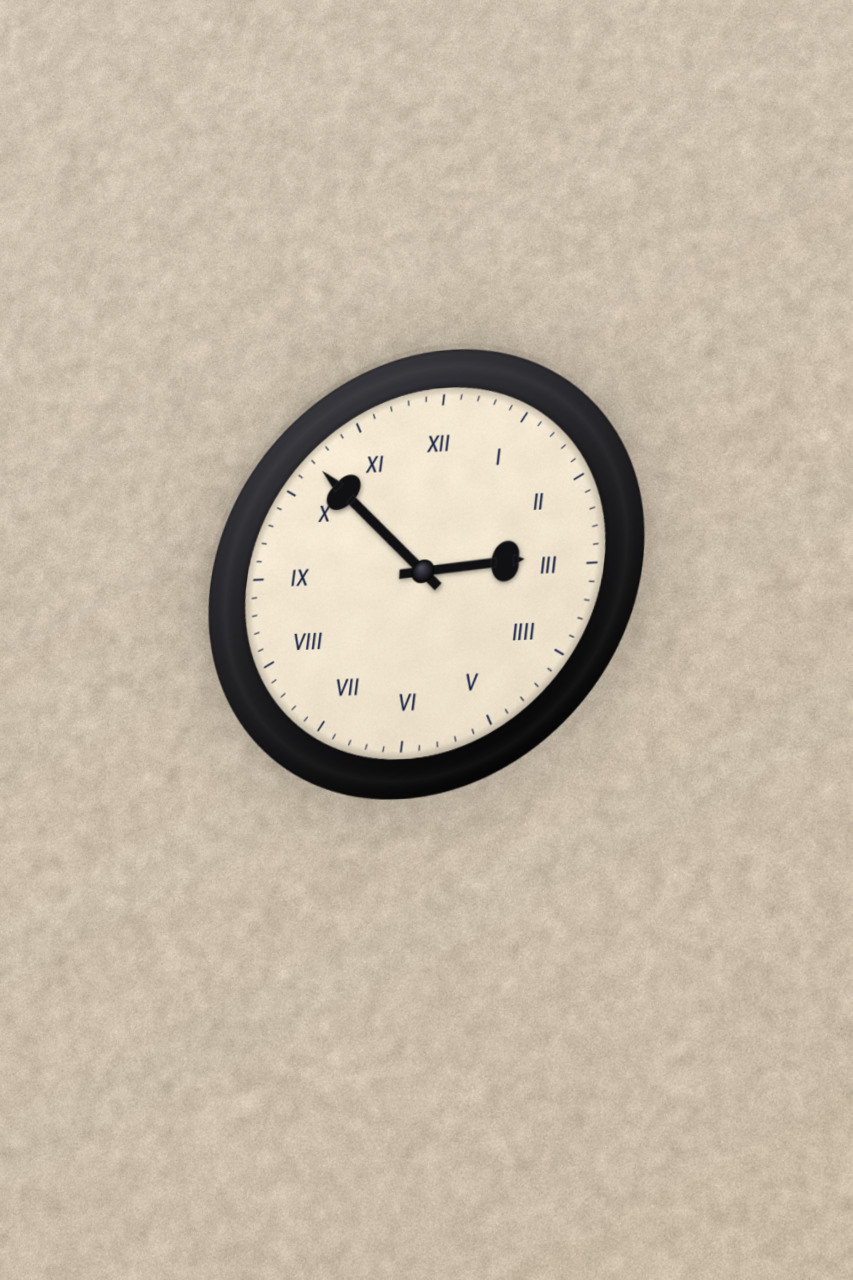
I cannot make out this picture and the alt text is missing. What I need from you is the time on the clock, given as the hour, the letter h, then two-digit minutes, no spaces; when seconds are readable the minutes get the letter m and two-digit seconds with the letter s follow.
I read 2h52
